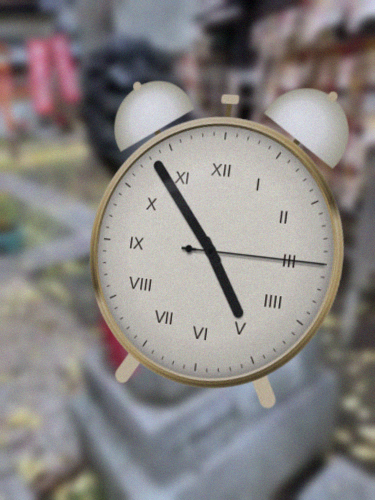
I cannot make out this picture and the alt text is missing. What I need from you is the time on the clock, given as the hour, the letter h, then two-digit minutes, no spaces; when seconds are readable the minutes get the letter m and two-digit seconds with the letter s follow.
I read 4h53m15s
